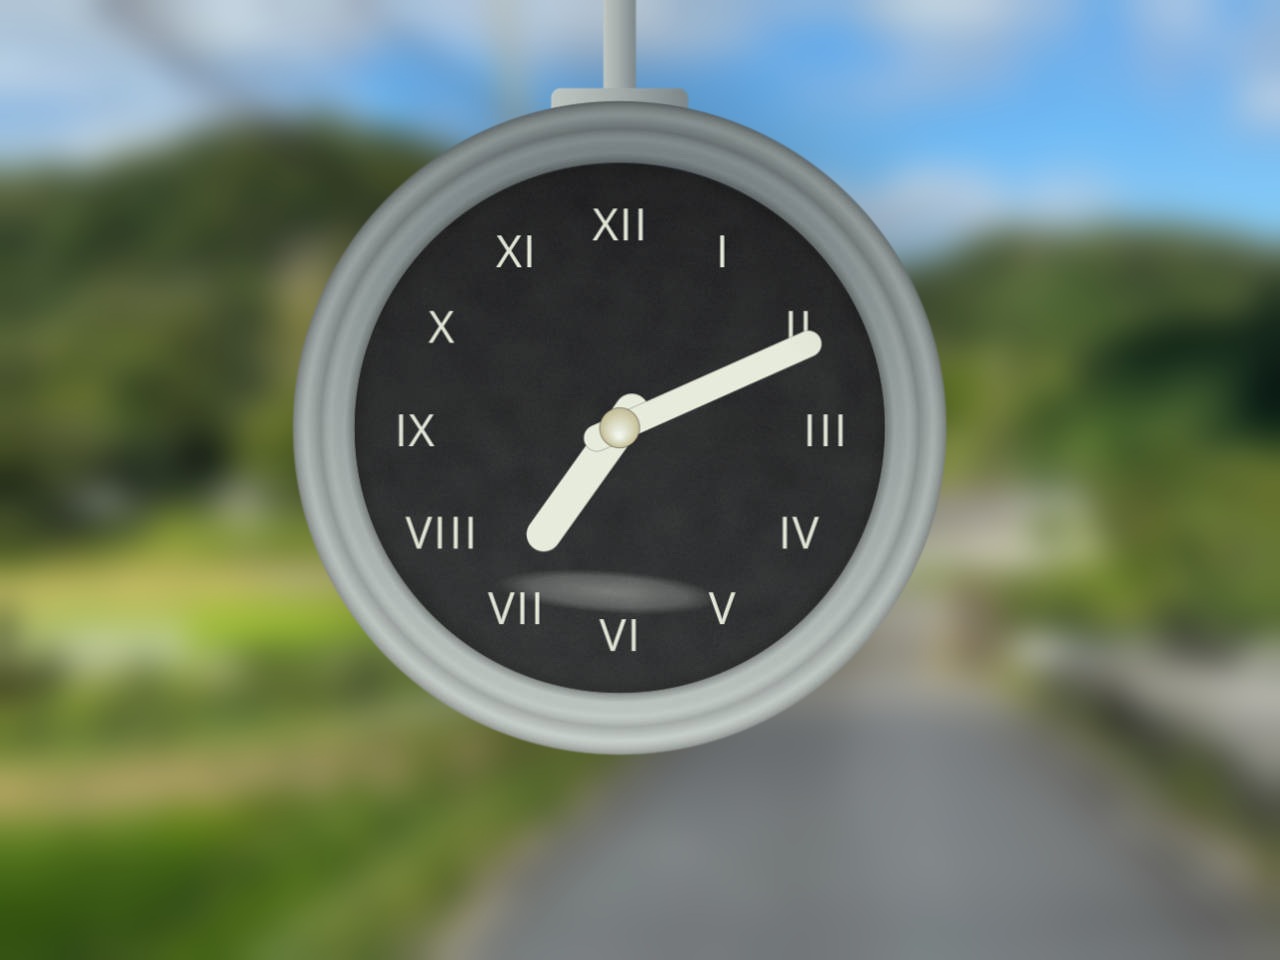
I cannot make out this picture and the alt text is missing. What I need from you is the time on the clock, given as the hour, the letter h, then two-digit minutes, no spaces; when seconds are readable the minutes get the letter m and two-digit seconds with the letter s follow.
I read 7h11
